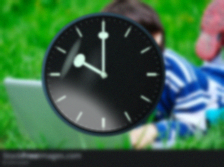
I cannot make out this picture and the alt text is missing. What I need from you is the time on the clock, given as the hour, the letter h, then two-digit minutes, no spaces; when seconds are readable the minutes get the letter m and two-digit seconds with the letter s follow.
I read 10h00
